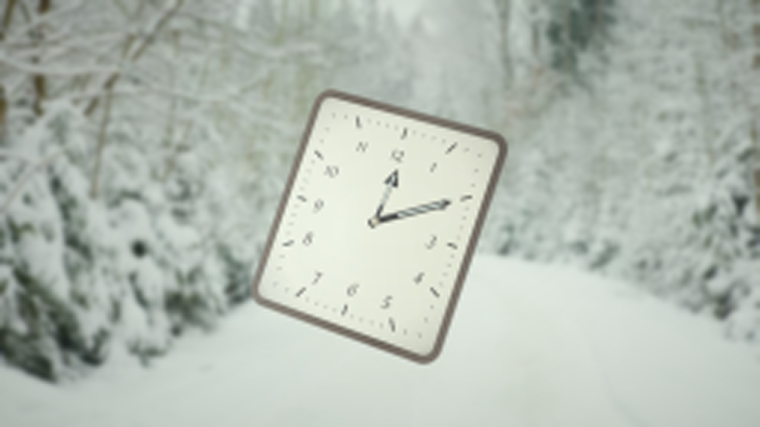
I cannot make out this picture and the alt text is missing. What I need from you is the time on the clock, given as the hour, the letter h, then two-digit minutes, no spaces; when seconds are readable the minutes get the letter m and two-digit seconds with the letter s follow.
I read 12h10
